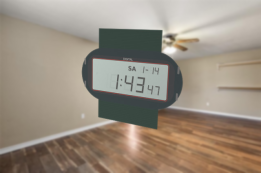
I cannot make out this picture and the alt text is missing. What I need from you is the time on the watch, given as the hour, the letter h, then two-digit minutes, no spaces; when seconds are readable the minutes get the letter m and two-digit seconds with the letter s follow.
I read 1h43m47s
